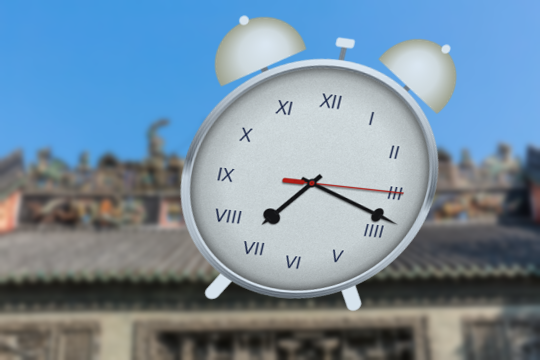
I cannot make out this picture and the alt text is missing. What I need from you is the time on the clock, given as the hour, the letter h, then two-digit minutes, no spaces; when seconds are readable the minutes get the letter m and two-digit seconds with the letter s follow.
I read 7h18m15s
